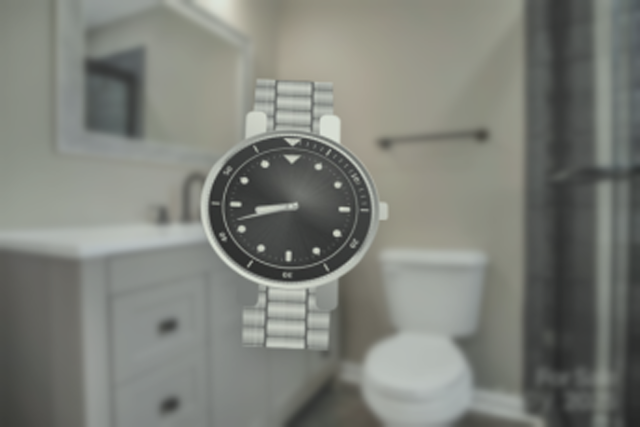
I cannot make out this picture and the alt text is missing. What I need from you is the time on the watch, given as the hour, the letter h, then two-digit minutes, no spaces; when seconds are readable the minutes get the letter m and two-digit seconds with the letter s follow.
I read 8h42
